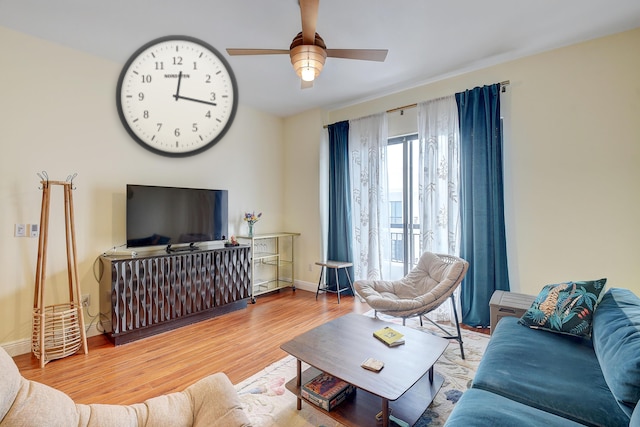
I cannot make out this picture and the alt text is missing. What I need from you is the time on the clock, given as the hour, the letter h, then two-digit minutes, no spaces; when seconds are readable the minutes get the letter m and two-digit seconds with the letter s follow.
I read 12h17
